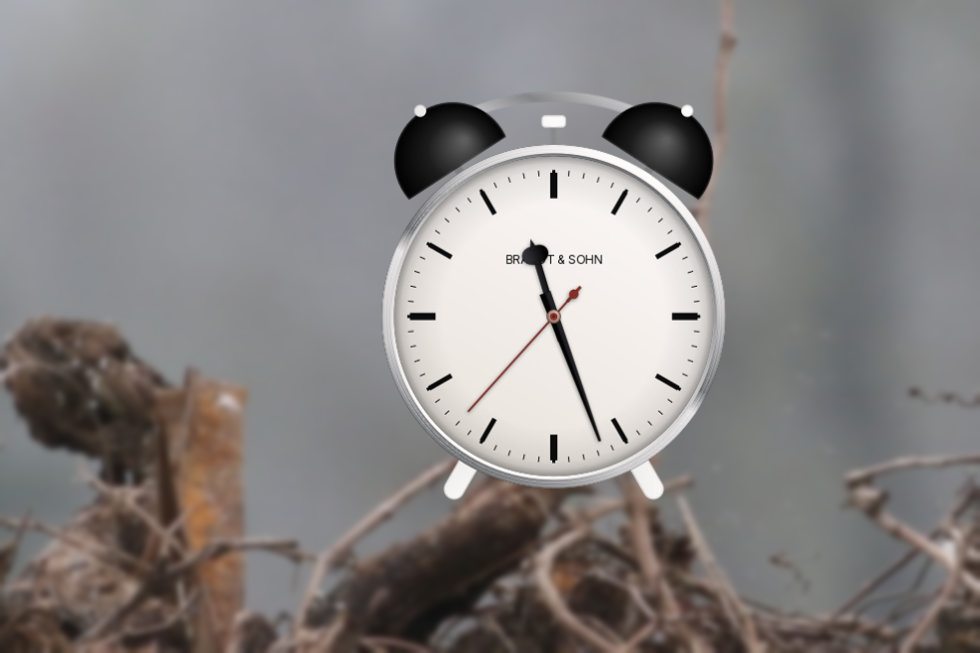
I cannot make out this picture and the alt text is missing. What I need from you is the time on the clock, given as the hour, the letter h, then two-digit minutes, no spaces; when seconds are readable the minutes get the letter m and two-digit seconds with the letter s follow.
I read 11h26m37s
